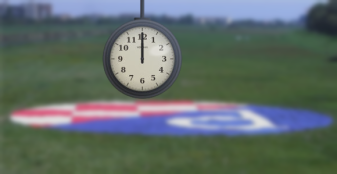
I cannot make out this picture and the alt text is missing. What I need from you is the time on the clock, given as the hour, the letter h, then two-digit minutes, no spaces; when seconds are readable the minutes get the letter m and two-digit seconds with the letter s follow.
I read 12h00
